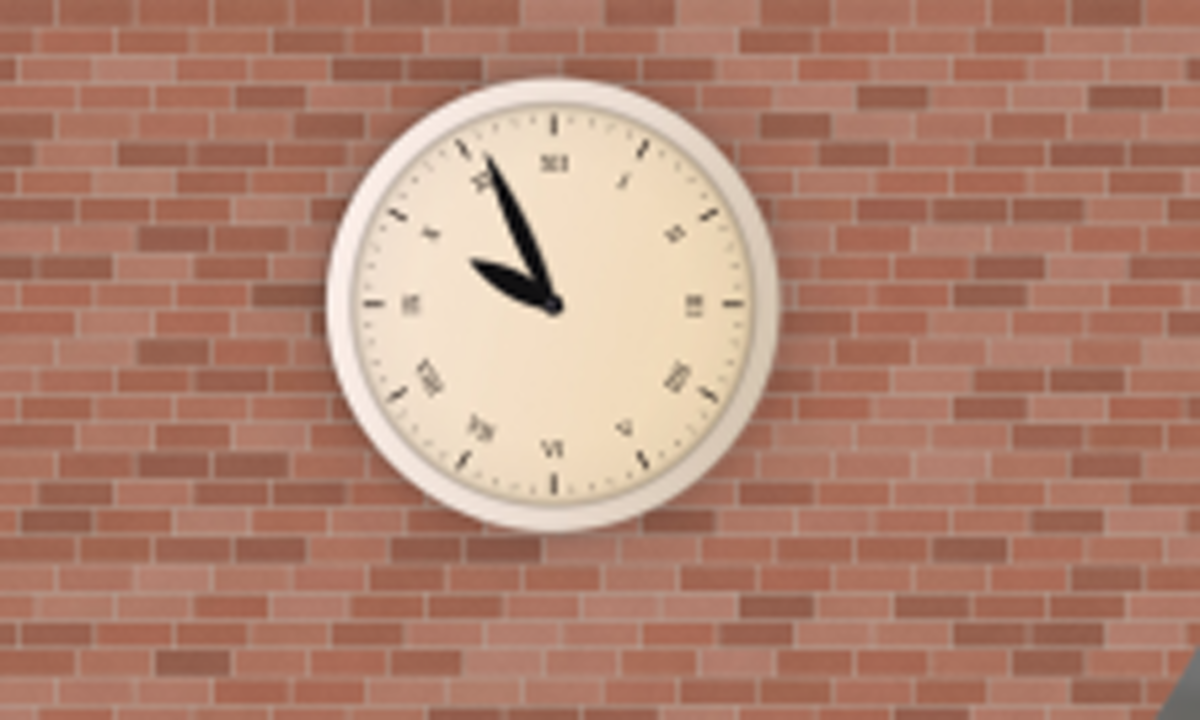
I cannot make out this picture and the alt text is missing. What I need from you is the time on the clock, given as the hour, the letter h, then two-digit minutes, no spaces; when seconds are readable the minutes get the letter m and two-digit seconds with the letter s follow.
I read 9h56
